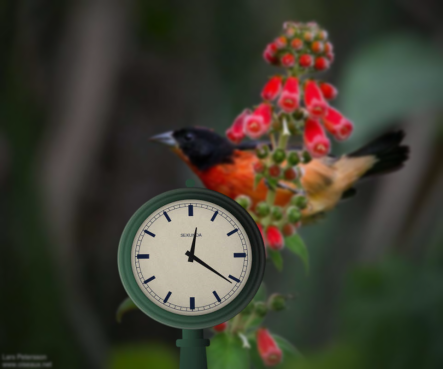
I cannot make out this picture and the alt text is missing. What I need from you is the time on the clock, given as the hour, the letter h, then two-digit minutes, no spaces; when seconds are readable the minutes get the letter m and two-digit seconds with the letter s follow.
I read 12h21
